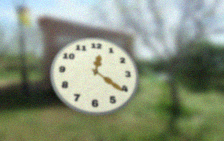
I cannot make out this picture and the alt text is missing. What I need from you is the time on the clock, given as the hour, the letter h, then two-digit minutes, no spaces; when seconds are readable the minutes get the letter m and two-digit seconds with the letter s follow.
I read 12h21
